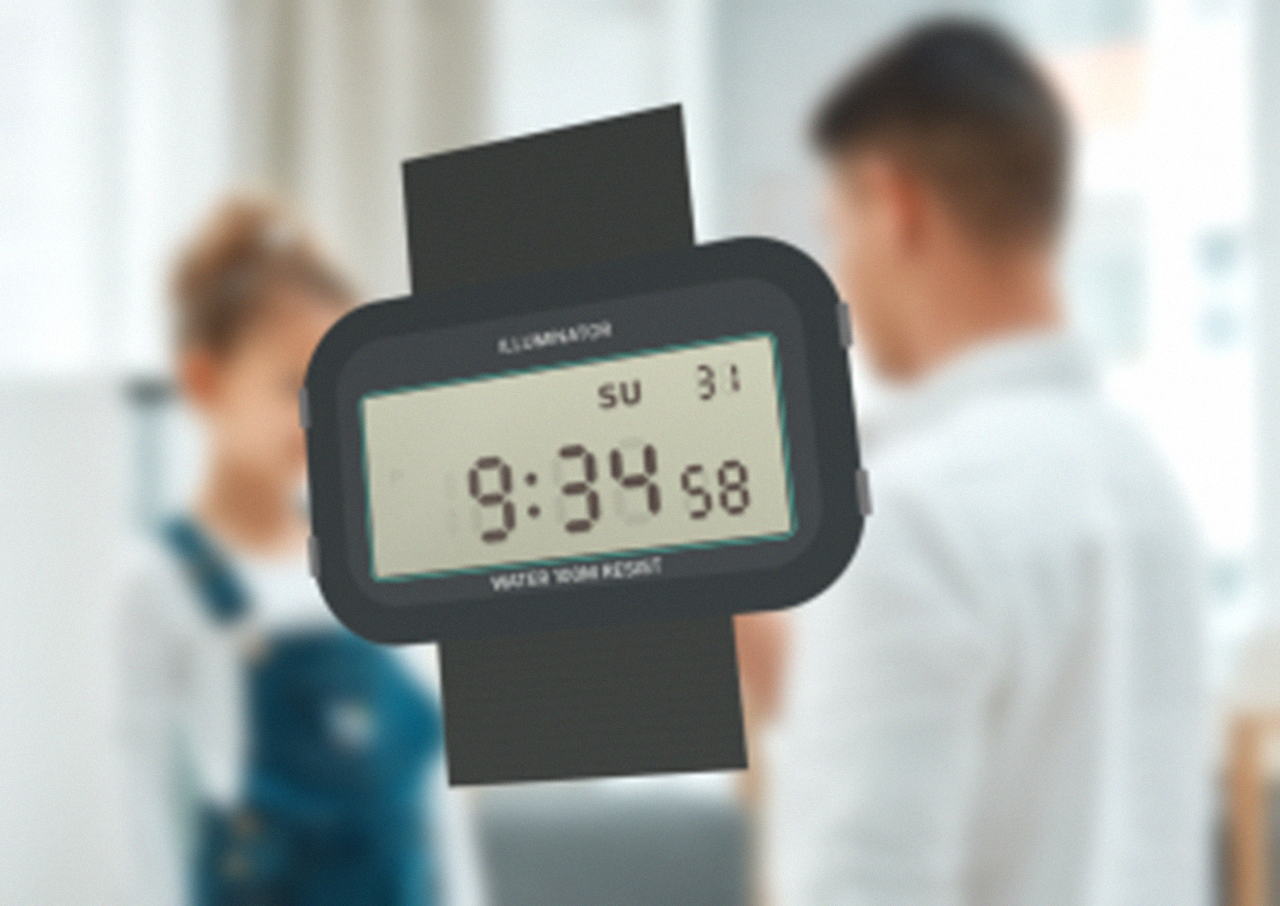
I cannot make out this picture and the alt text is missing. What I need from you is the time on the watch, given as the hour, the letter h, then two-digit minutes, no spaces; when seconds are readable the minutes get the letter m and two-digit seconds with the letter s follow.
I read 9h34m58s
